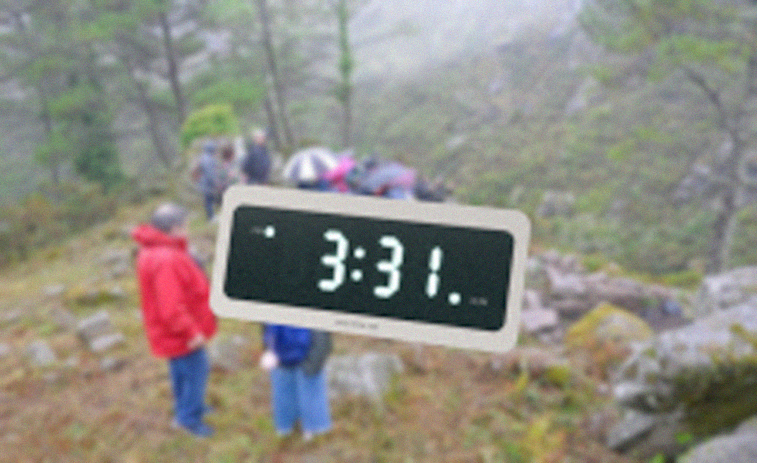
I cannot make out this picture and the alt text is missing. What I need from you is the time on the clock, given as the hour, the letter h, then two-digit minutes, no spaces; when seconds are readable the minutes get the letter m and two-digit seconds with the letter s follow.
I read 3h31
